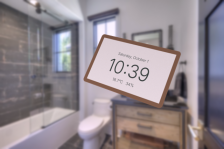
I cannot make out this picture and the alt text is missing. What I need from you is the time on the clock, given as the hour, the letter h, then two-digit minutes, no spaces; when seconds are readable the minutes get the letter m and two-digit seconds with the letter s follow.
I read 10h39
